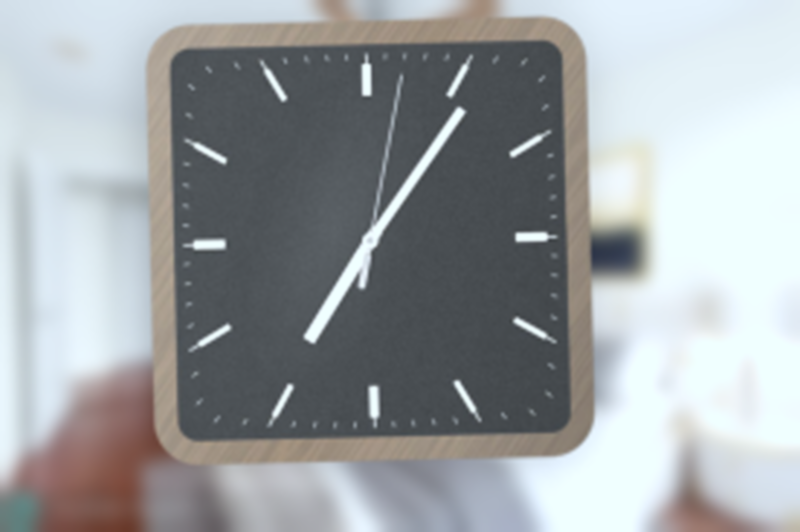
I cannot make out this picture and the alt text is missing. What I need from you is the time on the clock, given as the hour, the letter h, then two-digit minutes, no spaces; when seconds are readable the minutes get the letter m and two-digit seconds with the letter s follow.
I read 7h06m02s
